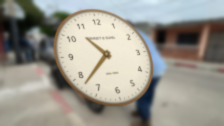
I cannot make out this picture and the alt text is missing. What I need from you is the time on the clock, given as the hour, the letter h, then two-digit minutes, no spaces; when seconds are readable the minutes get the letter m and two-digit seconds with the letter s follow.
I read 10h38
